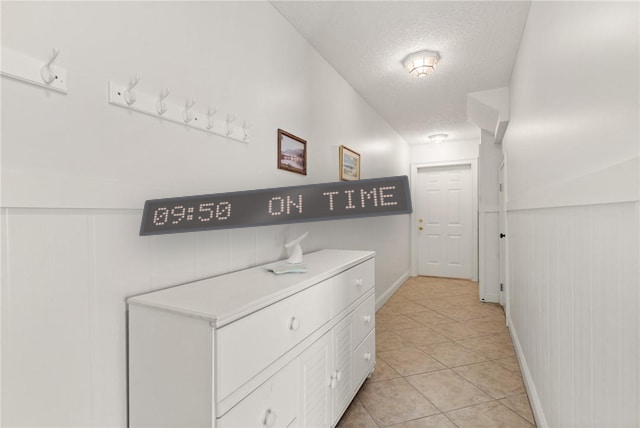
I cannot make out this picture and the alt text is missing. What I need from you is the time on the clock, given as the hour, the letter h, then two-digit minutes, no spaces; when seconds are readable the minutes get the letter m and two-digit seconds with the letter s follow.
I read 9h50
